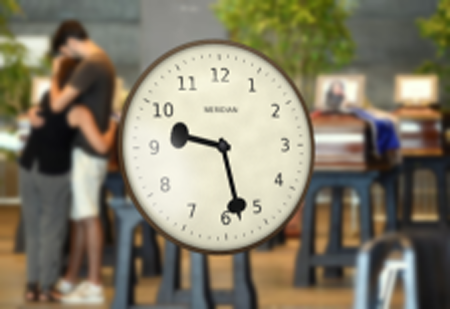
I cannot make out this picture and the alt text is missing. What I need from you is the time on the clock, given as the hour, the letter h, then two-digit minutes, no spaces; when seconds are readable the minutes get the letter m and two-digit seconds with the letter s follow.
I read 9h28
